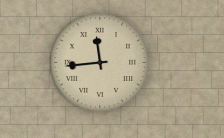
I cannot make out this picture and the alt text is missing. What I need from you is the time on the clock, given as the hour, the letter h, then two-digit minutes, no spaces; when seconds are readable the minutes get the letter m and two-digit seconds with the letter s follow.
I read 11h44
